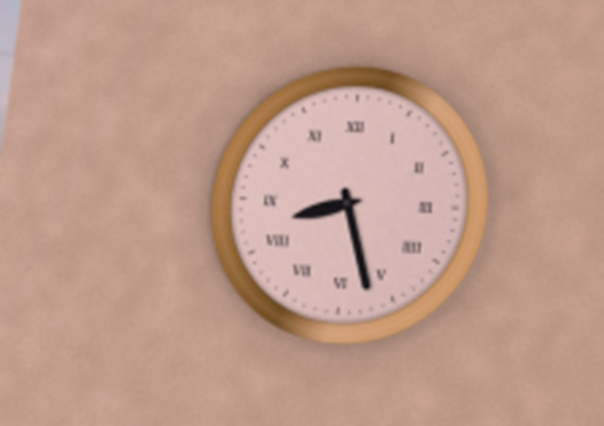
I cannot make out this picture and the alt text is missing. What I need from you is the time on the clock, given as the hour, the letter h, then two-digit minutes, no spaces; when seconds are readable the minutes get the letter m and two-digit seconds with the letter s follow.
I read 8h27
